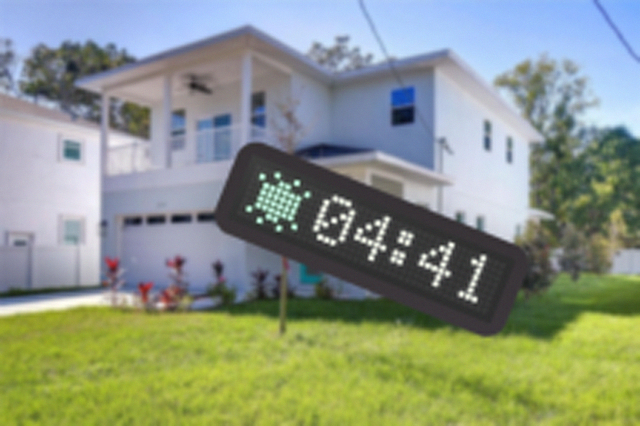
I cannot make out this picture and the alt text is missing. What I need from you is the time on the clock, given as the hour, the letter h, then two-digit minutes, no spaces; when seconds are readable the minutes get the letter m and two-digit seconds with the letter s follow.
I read 4h41
